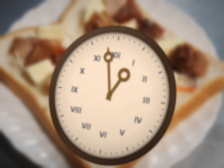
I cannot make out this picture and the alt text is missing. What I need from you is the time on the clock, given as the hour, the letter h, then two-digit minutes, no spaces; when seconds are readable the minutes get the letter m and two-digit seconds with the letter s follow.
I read 12h58
